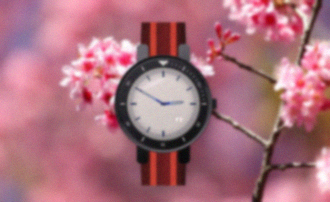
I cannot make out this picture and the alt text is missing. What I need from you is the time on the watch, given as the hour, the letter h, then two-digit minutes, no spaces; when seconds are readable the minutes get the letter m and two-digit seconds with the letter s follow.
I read 2h50
